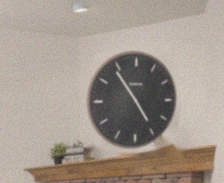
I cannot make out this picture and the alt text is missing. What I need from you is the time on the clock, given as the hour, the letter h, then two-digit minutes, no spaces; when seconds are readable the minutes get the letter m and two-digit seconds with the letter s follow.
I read 4h54
